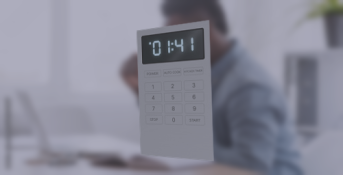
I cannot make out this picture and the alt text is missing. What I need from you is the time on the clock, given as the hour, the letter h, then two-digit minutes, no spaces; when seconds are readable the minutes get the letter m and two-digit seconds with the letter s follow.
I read 1h41
